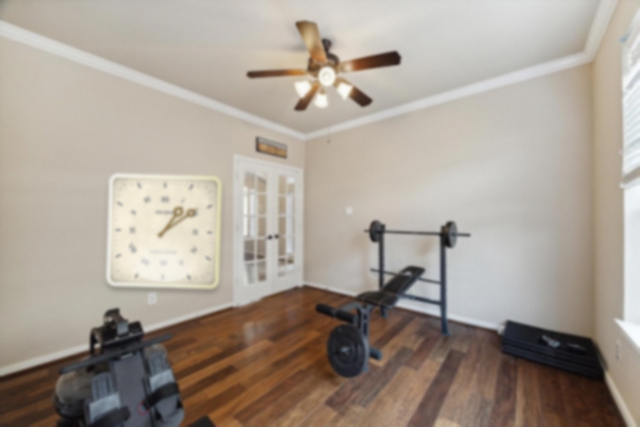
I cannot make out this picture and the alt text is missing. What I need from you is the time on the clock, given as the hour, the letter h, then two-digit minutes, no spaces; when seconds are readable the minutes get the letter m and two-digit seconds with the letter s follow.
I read 1h09
